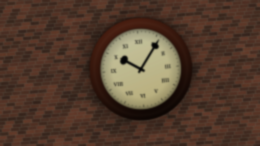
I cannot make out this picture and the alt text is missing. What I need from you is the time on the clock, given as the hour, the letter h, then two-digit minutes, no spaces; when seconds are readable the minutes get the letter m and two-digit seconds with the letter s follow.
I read 10h06
